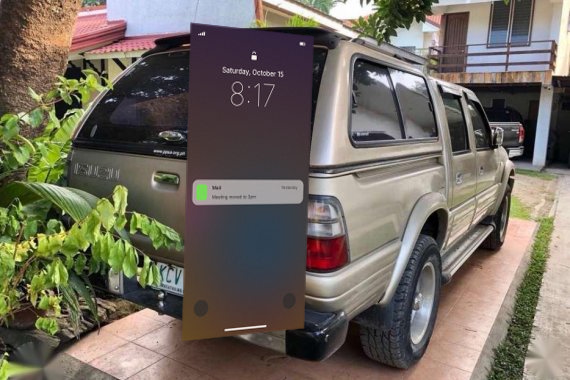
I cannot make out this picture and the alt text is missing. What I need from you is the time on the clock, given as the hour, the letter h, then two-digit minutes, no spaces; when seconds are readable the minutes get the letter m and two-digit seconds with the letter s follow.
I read 8h17
